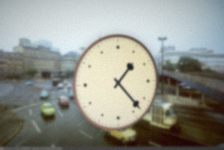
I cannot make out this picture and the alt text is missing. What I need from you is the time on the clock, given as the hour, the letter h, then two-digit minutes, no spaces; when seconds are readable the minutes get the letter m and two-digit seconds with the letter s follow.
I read 1h23
